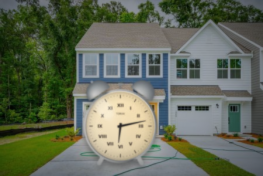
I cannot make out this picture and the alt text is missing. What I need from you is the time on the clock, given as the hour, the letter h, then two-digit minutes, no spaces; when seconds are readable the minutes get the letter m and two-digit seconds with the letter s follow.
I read 6h13
